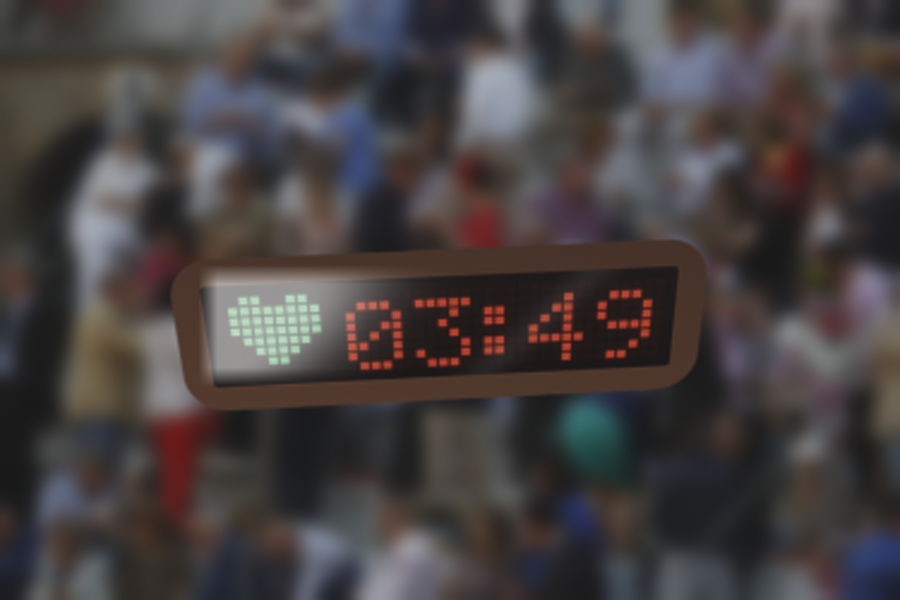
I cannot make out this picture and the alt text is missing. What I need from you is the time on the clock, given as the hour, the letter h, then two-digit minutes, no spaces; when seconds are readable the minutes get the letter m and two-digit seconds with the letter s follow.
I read 3h49
